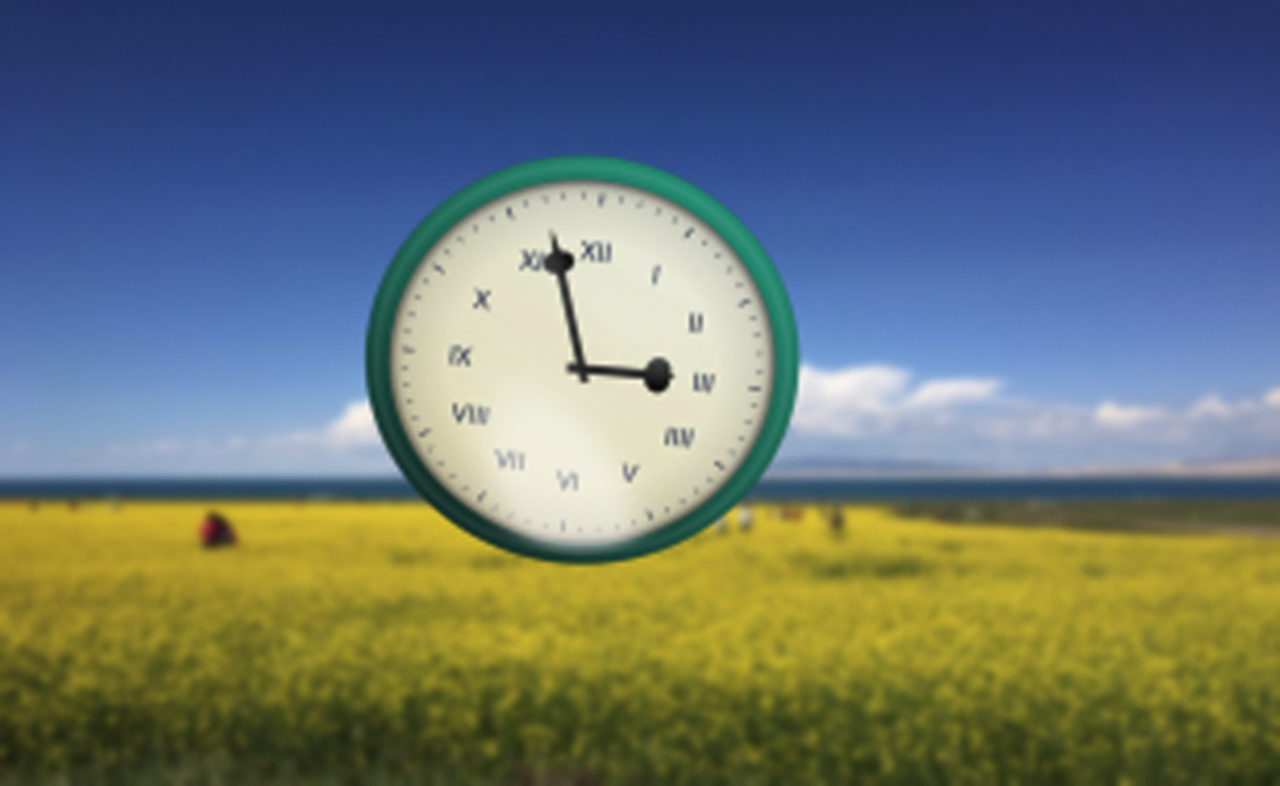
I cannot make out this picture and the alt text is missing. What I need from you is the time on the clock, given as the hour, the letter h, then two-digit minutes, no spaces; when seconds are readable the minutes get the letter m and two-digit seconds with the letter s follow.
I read 2h57
